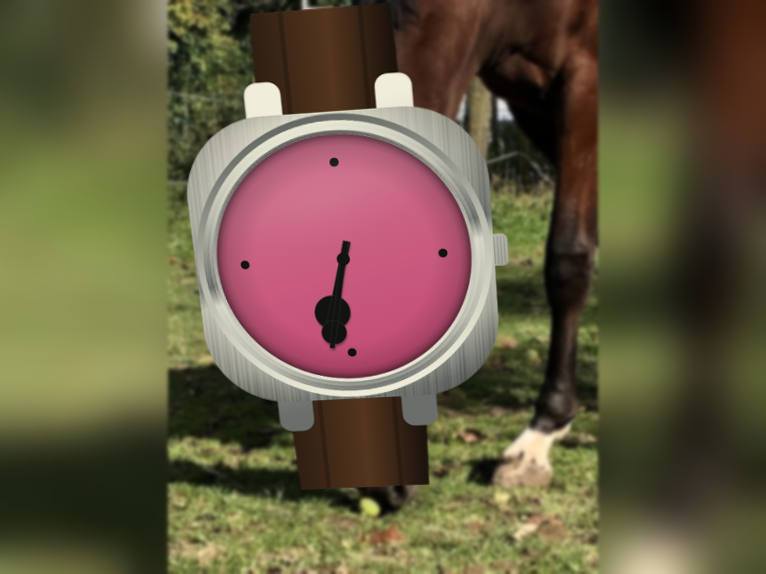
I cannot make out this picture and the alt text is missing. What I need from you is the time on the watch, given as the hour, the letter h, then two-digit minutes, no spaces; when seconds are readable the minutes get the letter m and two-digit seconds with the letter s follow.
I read 6h32
